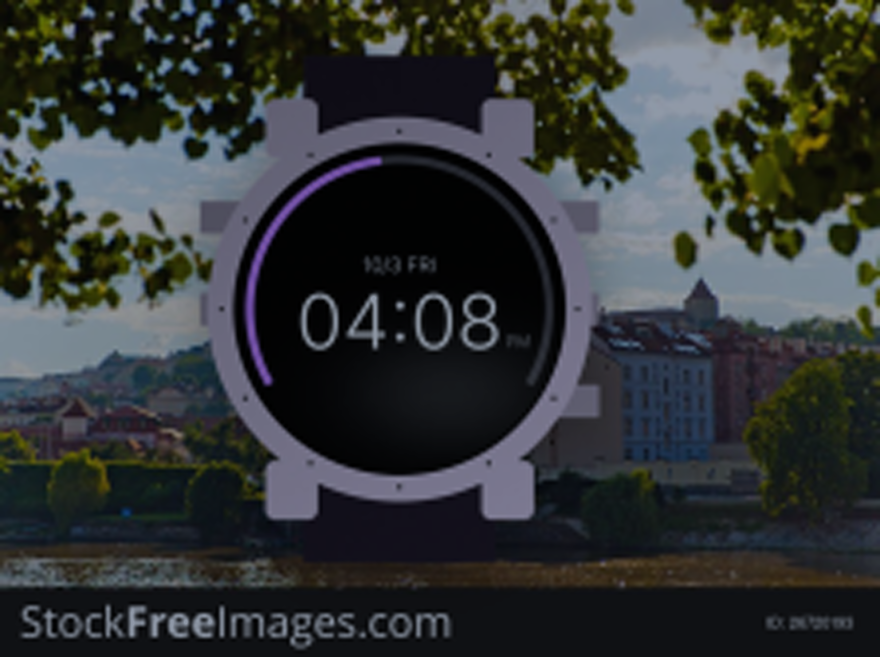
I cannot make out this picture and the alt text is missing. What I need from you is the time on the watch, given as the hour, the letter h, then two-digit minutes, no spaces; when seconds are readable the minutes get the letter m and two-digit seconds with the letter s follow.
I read 4h08
